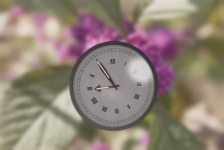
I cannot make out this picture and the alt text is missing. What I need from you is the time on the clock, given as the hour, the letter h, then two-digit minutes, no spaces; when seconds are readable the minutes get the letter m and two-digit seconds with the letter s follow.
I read 8h55
